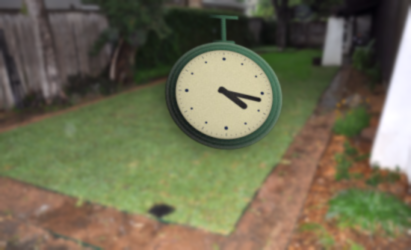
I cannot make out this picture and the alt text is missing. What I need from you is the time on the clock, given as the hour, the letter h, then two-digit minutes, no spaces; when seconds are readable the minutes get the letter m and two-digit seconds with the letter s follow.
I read 4h17
